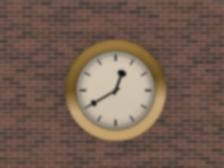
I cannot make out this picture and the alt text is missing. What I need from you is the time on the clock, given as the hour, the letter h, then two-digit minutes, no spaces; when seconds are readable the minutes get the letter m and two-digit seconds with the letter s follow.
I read 12h40
